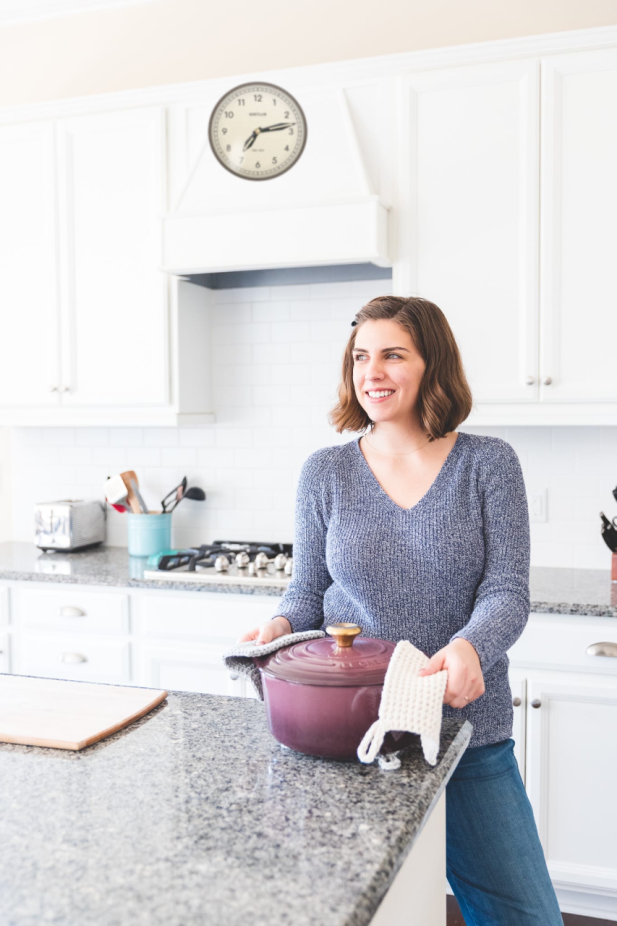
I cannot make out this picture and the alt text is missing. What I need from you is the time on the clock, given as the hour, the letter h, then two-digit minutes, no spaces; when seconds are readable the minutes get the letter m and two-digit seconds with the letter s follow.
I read 7h13
